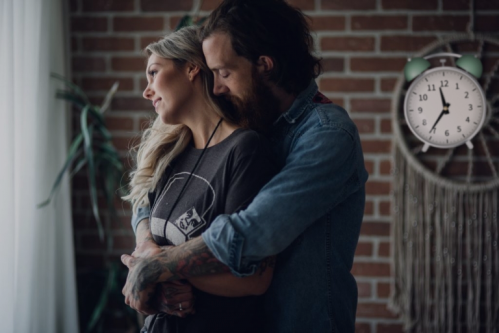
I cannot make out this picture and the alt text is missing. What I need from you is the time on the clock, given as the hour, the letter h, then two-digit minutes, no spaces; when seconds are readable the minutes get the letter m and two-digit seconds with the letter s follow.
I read 11h36
